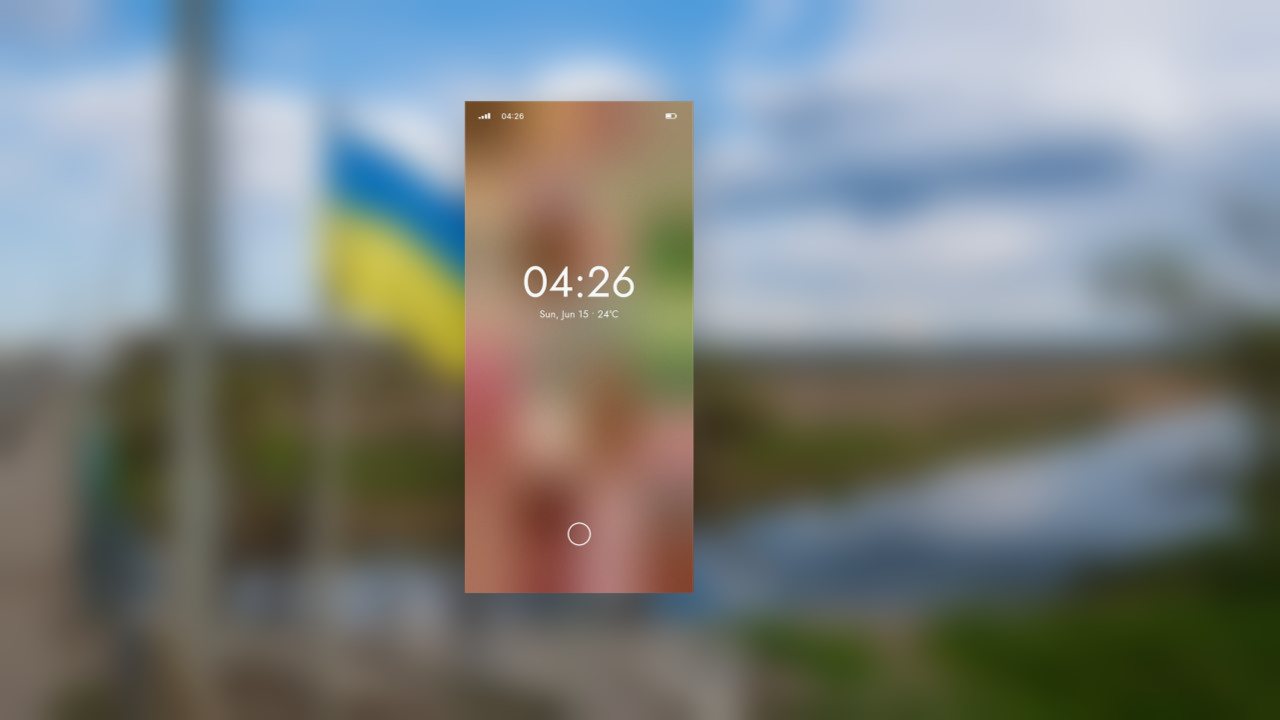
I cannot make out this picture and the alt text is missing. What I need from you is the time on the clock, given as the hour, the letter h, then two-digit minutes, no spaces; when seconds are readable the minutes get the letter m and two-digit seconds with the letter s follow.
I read 4h26
